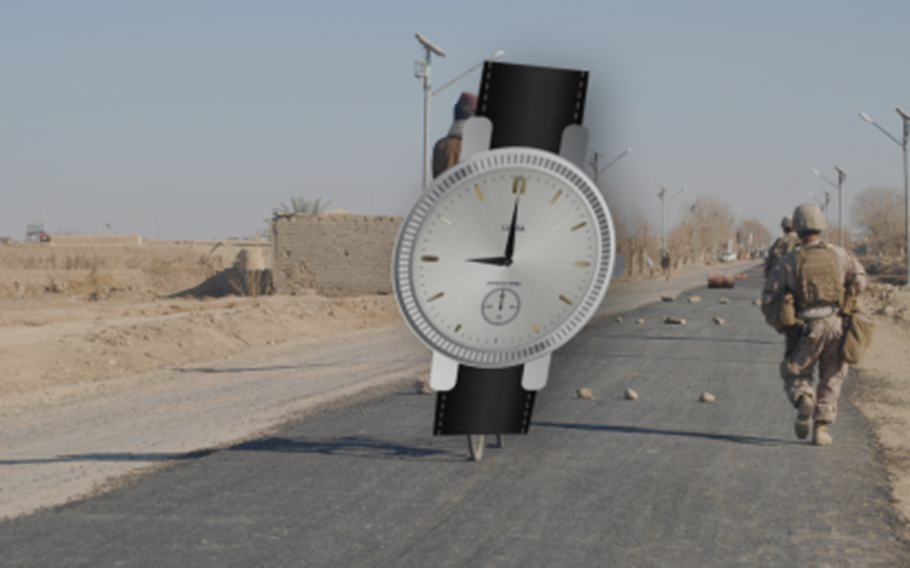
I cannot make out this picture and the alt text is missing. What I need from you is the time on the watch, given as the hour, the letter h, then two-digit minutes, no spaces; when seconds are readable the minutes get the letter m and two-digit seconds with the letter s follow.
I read 9h00
